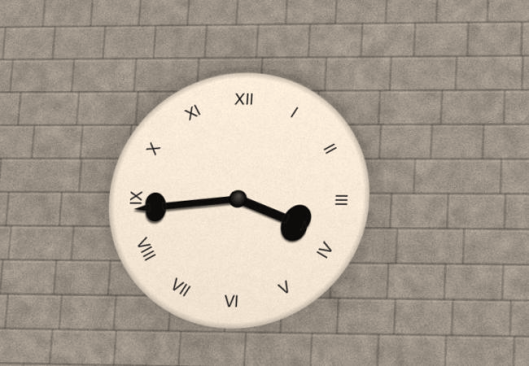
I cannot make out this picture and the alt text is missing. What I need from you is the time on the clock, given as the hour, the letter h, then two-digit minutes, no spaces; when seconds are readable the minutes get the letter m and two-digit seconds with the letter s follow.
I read 3h44
